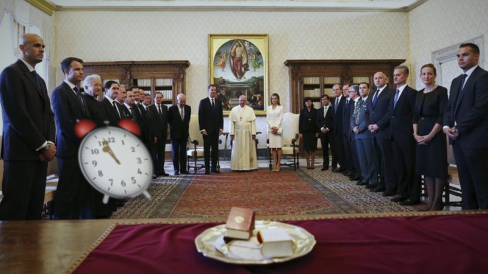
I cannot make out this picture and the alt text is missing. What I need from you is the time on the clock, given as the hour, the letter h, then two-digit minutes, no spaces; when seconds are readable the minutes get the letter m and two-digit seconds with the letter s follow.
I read 10h57
